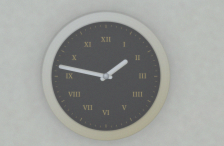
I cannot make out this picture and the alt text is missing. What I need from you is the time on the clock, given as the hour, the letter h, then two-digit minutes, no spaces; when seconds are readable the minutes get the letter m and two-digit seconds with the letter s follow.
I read 1h47
